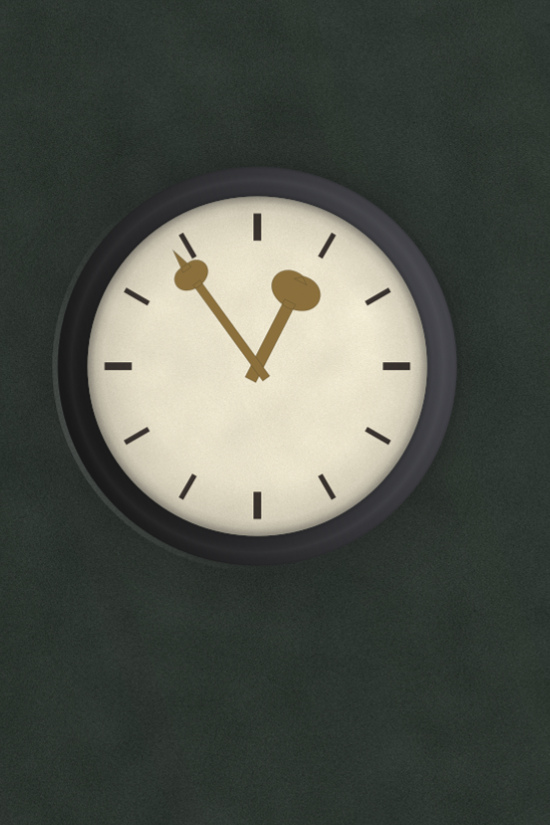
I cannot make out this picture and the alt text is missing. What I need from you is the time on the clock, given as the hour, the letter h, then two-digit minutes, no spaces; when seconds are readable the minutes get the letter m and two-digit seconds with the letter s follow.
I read 12h54
